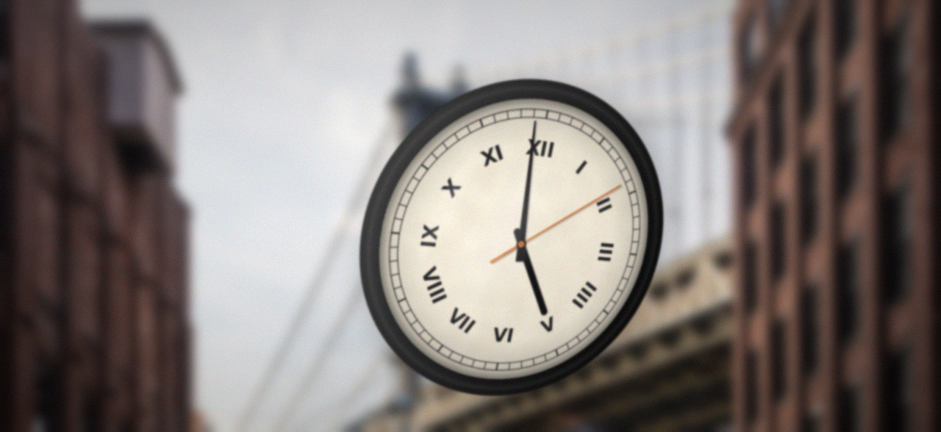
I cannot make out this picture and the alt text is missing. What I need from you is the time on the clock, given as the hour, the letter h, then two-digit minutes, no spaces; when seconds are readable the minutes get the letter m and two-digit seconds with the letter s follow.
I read 4h59m09s
